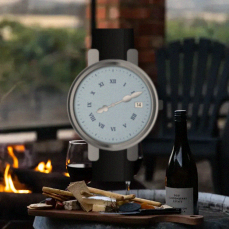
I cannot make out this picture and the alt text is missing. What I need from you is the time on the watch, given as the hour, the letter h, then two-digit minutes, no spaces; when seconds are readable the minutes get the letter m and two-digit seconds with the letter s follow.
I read 8h11
